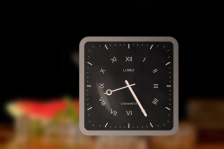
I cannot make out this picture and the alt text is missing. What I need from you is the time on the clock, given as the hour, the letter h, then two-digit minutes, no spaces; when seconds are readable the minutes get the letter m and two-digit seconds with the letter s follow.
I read 8h25
